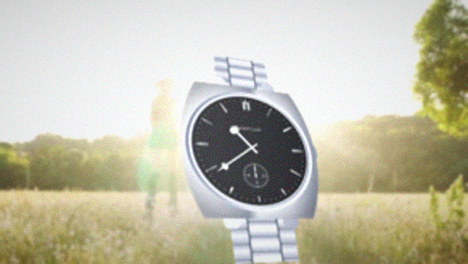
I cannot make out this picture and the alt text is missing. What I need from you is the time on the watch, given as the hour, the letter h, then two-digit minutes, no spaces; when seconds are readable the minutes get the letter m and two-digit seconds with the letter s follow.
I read 10h39
